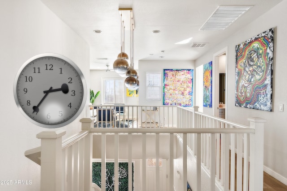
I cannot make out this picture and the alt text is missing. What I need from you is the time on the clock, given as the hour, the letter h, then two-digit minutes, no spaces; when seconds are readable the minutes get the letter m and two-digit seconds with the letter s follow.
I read 2h36
